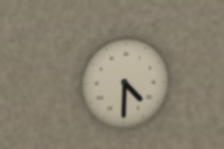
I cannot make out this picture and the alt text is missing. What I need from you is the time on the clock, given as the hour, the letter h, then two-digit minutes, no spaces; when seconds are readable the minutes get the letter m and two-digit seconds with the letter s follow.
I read 4h30
